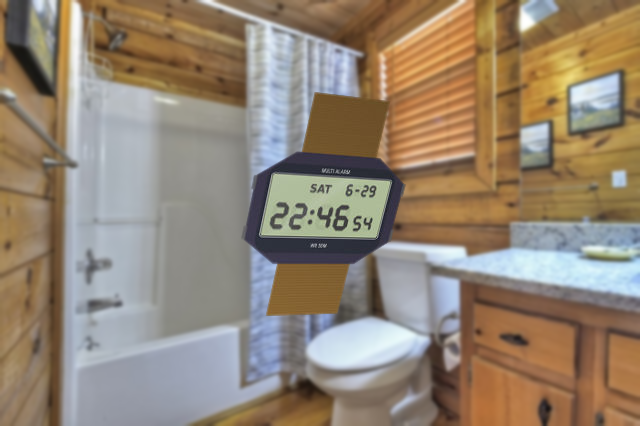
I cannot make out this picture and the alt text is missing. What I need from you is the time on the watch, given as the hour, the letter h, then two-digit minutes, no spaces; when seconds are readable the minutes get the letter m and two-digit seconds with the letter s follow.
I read 22h46m54s
